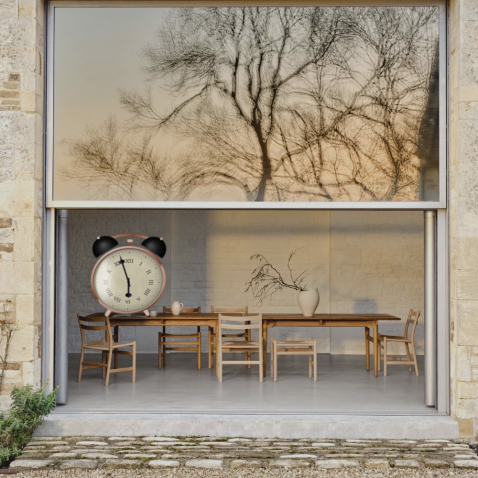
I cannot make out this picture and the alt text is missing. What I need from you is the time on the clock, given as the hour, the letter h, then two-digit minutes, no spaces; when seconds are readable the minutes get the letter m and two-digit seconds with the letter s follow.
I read 5h57
